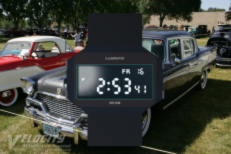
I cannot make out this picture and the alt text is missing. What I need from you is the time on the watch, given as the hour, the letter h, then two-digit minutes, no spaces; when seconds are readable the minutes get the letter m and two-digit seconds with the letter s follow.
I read 2h53m41s
